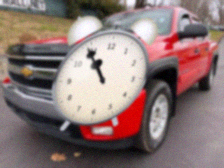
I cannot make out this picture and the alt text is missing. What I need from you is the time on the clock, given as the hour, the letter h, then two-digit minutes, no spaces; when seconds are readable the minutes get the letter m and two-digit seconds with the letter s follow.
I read 10h54
